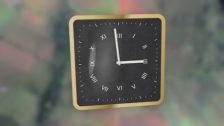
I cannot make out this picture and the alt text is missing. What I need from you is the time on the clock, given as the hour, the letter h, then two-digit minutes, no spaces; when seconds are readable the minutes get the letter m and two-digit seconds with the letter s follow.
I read 2h59
